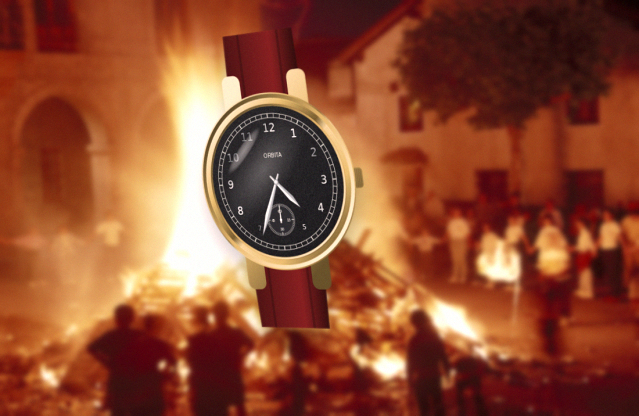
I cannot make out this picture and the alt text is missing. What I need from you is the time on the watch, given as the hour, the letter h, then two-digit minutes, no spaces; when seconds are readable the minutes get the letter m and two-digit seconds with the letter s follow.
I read 4h34
